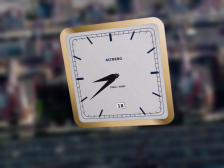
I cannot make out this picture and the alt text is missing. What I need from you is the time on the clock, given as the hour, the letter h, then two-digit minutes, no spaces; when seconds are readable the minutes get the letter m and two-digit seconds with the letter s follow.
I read 8h39
